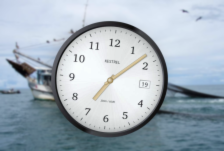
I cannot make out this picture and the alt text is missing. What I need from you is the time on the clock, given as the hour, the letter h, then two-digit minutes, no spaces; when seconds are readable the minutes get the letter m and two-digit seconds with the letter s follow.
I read 7h08
